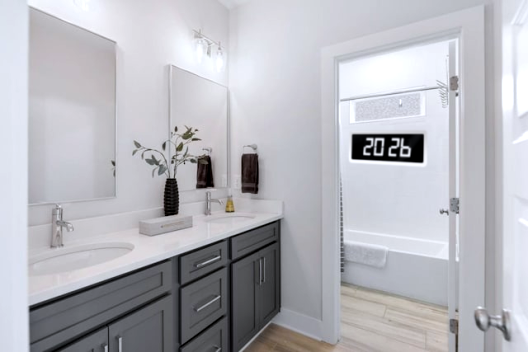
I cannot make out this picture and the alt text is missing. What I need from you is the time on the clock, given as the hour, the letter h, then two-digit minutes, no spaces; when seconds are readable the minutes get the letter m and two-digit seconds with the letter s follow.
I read 20h26
